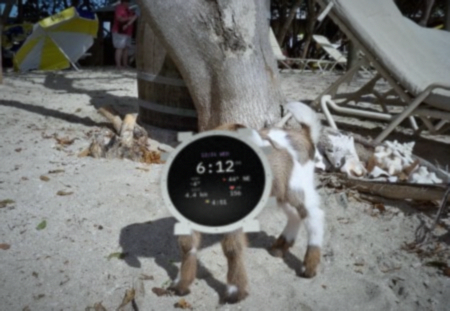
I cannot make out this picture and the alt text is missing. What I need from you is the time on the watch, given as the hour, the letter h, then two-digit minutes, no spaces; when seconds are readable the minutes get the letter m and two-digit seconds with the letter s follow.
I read 6h12
